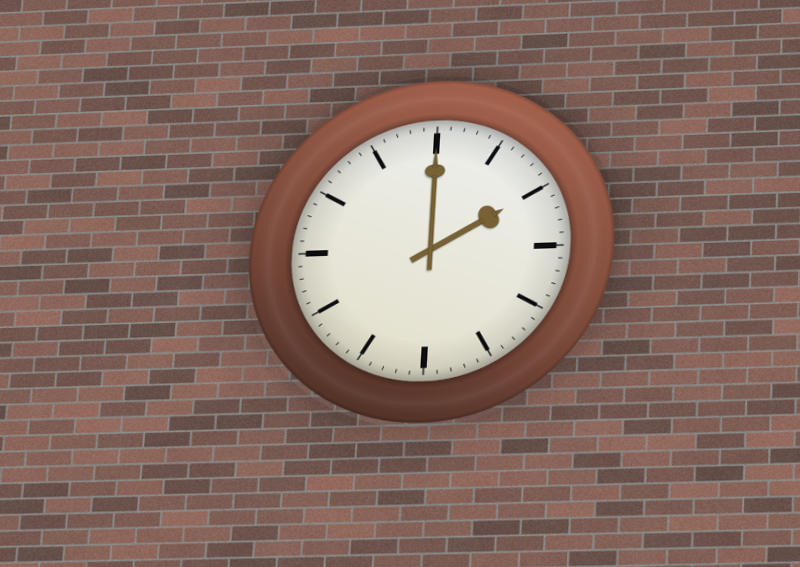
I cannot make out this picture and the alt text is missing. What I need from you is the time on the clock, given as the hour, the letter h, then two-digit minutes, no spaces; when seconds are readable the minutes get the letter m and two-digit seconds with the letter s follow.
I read 2h00
